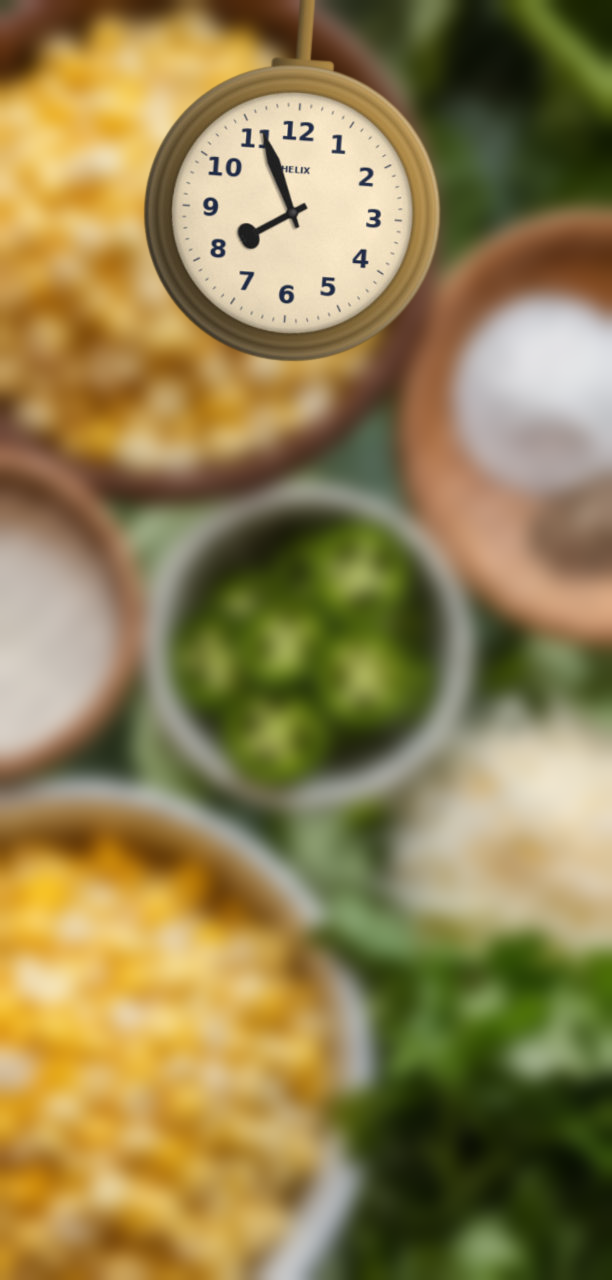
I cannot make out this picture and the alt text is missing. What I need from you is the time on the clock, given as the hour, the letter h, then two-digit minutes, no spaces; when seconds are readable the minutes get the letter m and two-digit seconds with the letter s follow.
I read 7h56
